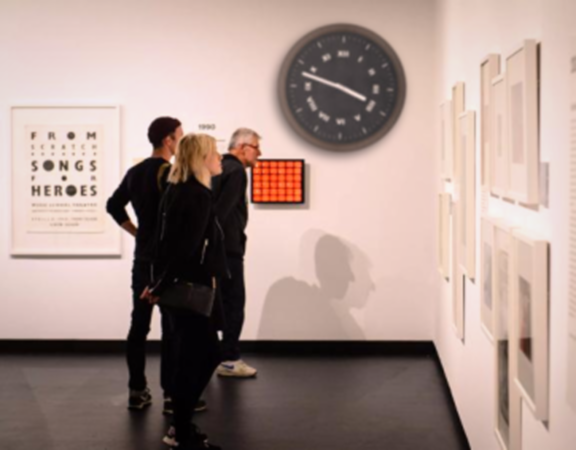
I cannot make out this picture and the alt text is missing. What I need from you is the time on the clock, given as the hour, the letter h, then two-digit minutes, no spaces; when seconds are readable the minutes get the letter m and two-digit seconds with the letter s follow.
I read 3h48
